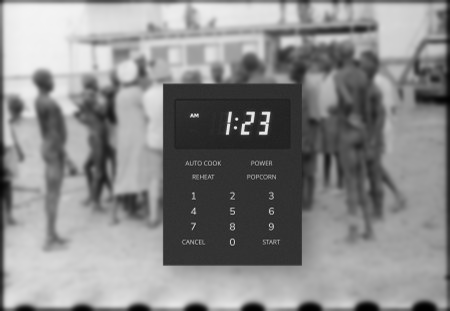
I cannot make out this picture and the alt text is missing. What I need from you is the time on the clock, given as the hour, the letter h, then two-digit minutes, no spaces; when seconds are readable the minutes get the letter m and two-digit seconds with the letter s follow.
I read 1h23
